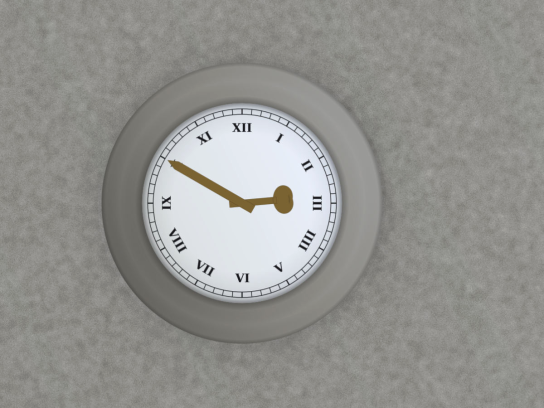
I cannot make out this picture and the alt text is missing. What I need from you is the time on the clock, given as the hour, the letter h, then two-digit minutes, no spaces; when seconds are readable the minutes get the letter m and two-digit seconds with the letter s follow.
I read 2h50
